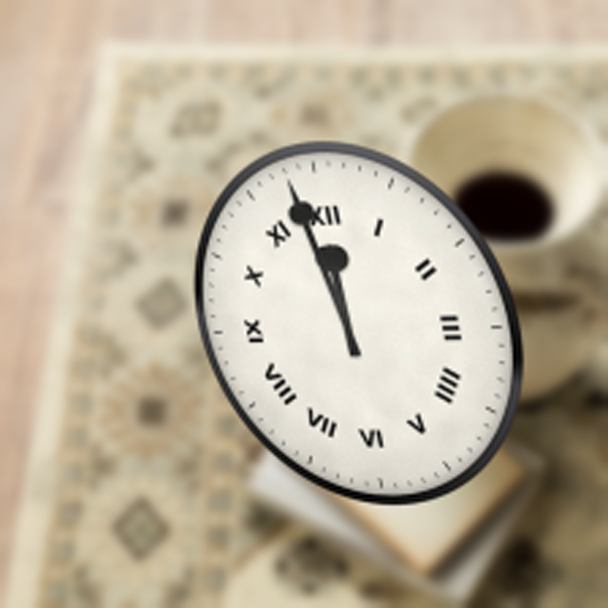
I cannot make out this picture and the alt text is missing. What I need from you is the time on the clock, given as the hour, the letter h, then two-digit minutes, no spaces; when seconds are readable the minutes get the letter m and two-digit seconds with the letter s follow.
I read 11h58
